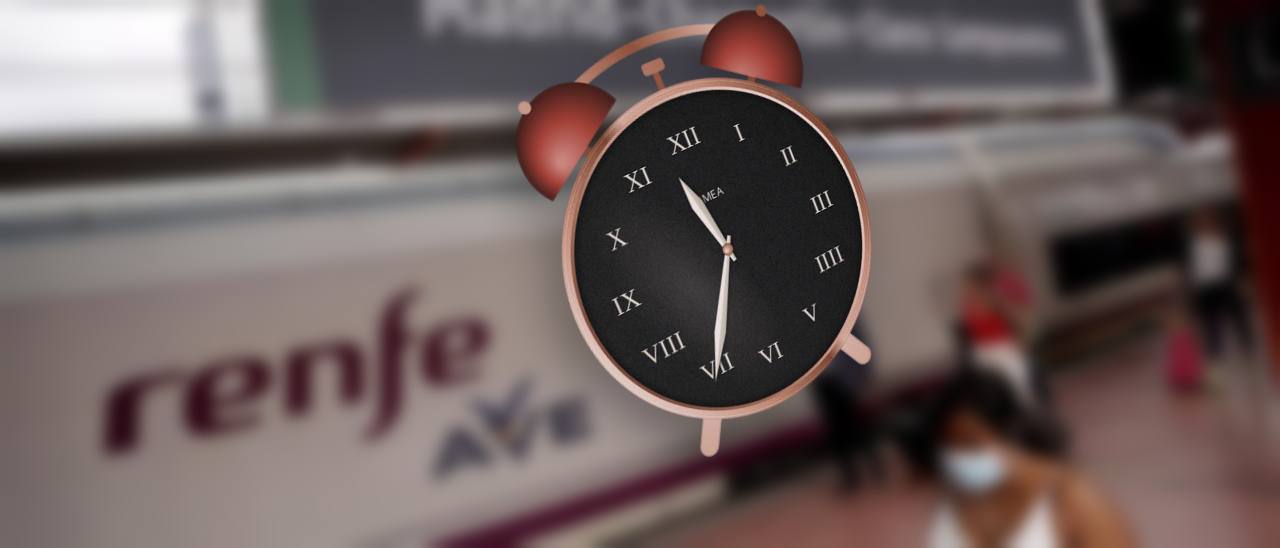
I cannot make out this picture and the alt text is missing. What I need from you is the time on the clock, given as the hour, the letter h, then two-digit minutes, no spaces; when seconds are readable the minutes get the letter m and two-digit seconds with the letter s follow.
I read 11h35
